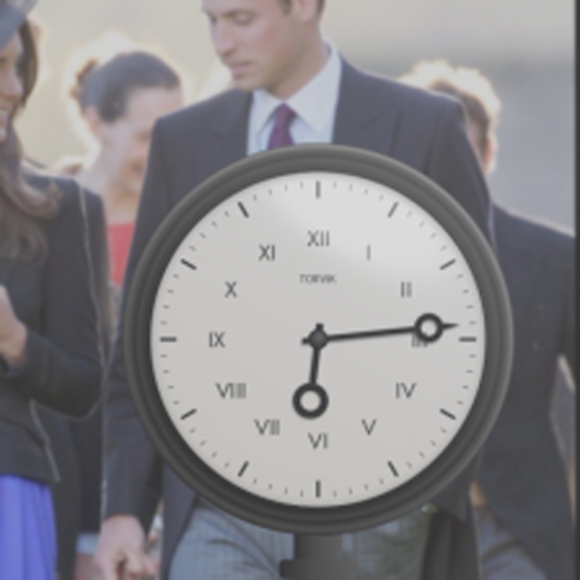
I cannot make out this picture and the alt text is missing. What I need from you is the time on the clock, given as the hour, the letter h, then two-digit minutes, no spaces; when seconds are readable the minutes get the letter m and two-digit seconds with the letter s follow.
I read 6h14
